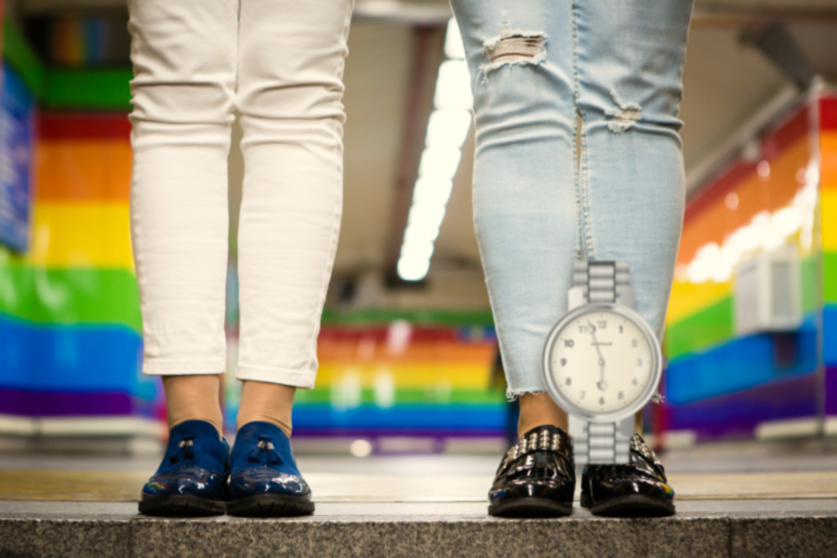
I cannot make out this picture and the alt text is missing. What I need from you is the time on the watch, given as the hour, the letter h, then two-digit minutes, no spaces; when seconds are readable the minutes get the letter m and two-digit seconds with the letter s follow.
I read 5h57
